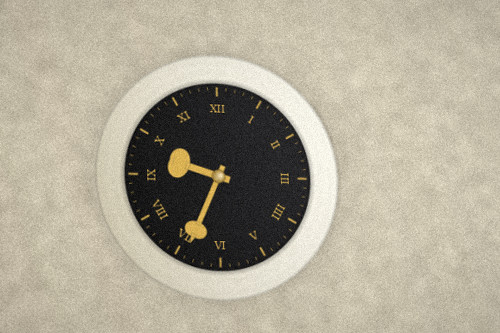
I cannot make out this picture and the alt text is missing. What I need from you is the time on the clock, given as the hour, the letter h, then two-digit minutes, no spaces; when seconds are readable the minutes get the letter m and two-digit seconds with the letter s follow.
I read 9h34
